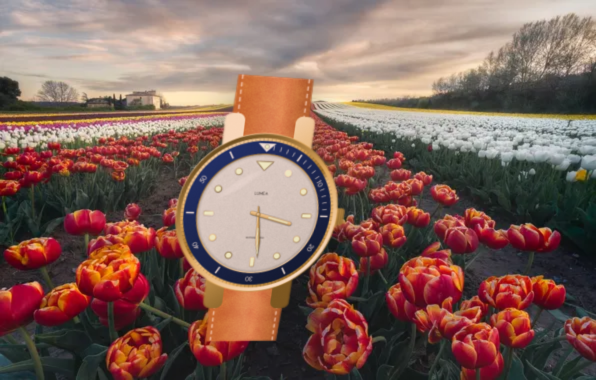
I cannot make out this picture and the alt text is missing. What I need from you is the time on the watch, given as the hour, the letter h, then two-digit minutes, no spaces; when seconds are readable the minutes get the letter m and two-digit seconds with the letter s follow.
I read 3h29
